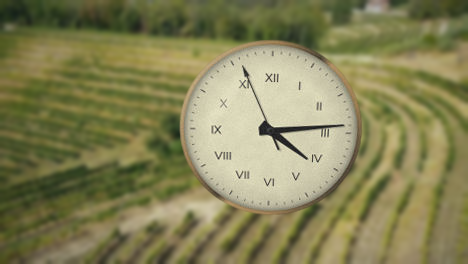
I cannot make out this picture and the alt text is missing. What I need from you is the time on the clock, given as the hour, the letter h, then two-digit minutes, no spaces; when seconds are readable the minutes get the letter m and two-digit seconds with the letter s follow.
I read 4h13m56s
